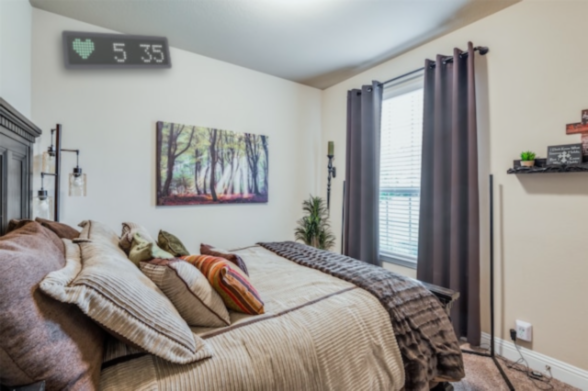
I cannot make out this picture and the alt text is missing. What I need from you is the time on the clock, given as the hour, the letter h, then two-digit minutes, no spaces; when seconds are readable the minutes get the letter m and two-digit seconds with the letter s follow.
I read 5h35
